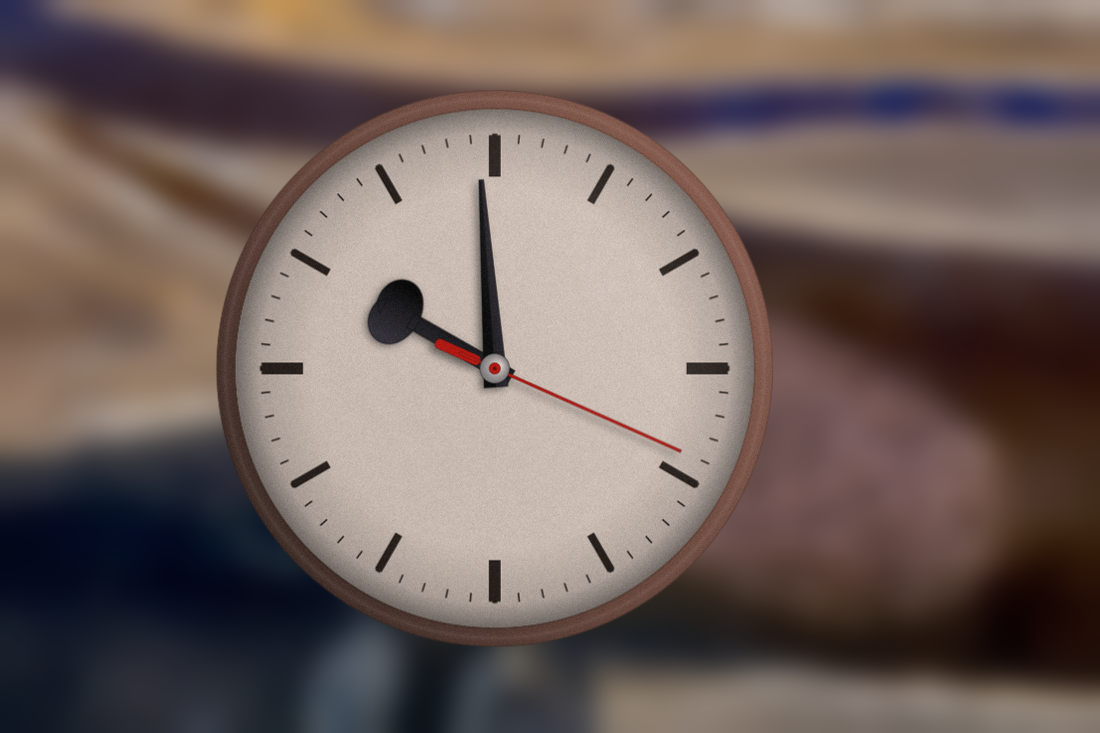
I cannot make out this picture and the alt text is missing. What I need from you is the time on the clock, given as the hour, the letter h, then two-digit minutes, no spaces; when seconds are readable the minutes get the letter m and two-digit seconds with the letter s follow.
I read 9h59m19s
